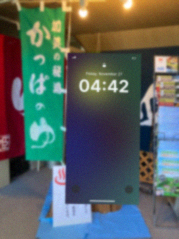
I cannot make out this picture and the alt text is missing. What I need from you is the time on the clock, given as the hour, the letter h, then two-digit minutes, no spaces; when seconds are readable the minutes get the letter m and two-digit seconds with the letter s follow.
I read 4h42
